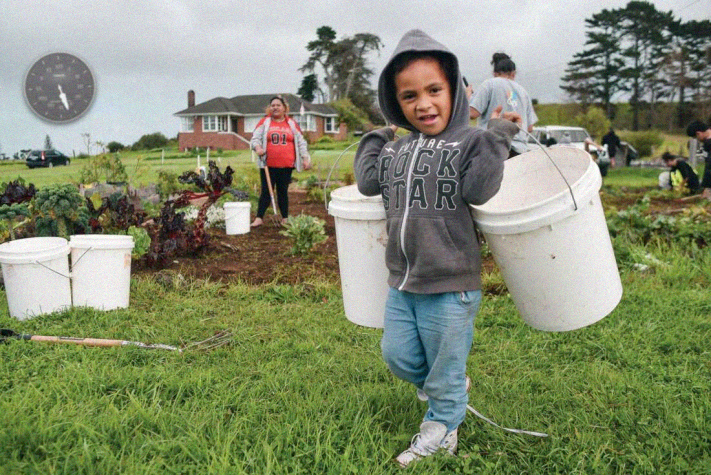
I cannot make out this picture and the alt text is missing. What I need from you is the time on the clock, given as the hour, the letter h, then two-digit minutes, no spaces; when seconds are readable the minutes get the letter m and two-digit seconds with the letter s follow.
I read 5h27
